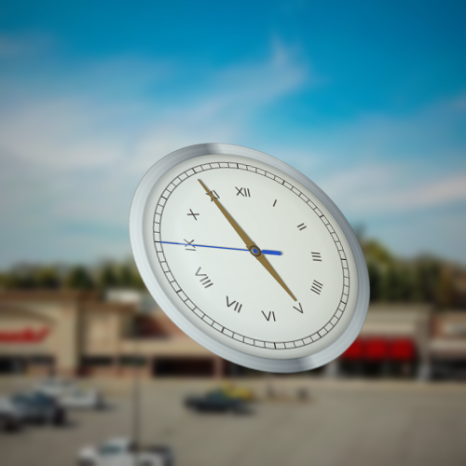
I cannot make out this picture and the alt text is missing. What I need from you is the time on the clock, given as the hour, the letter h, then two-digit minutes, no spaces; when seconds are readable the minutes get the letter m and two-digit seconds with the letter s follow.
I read 4h54m45s
